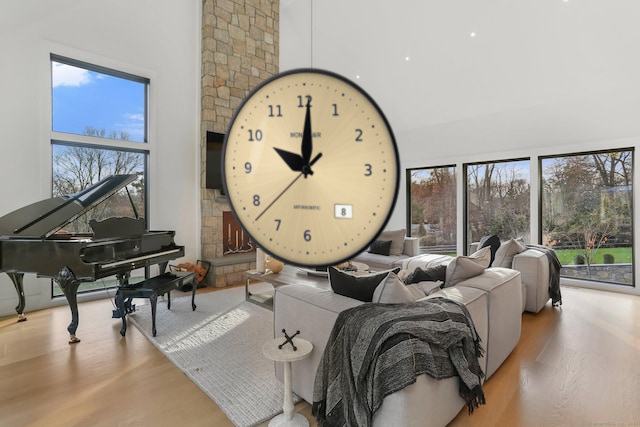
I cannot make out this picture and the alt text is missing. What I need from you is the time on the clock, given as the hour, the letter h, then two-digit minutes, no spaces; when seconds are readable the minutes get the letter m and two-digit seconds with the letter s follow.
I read 10h00m38s
